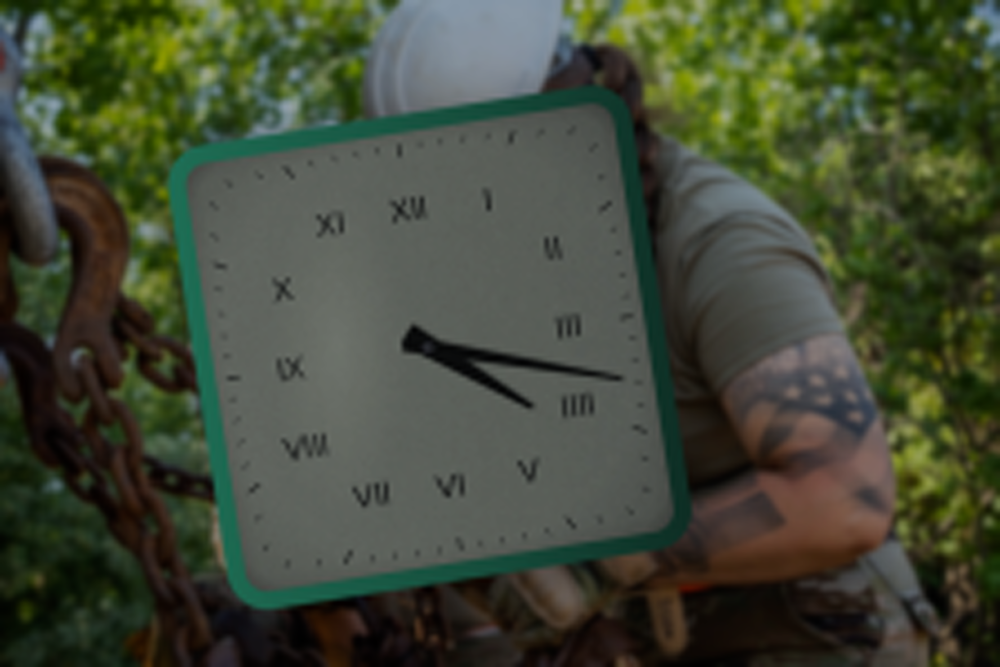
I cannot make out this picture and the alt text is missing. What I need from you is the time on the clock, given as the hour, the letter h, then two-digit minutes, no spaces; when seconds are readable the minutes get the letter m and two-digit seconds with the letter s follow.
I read 4h18
